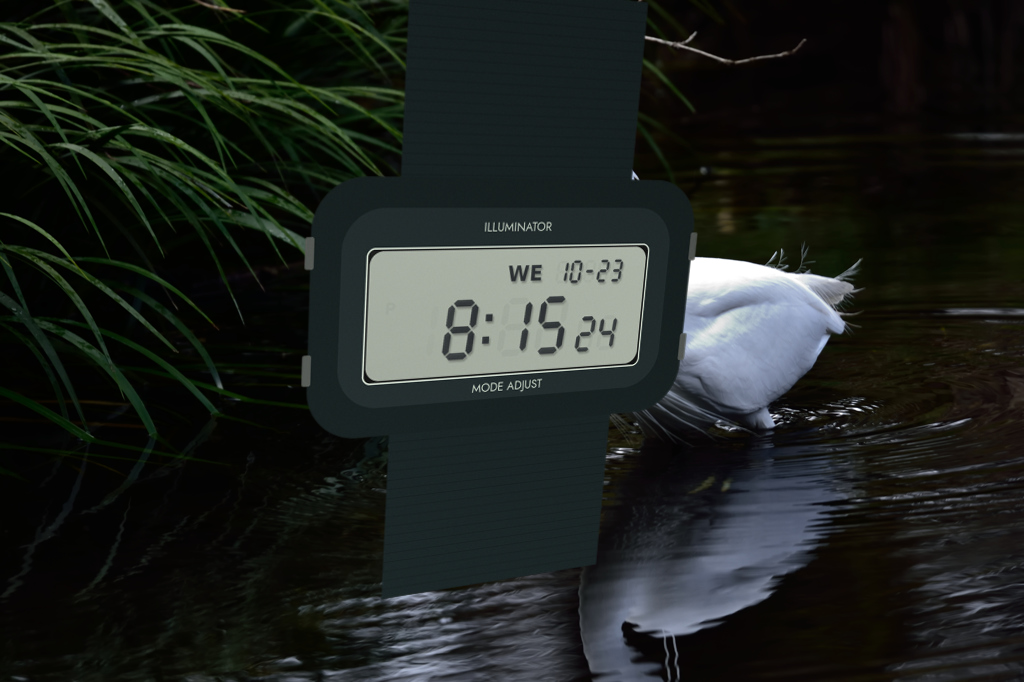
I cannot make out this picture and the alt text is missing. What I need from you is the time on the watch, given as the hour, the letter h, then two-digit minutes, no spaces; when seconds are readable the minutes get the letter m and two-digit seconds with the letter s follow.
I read 8h15m24s
